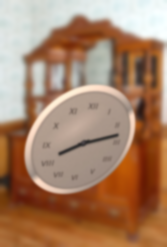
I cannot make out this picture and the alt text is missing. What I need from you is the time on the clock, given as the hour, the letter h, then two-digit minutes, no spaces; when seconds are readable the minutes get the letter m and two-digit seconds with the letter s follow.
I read 8h13
